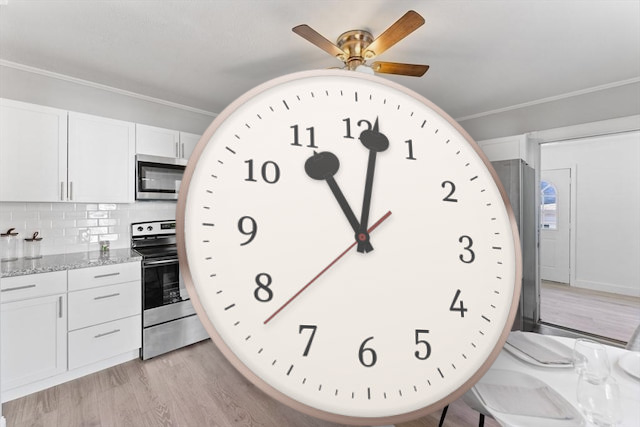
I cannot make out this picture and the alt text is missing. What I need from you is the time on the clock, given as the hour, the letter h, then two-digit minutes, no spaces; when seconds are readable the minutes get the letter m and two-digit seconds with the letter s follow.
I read 11h01m38s
